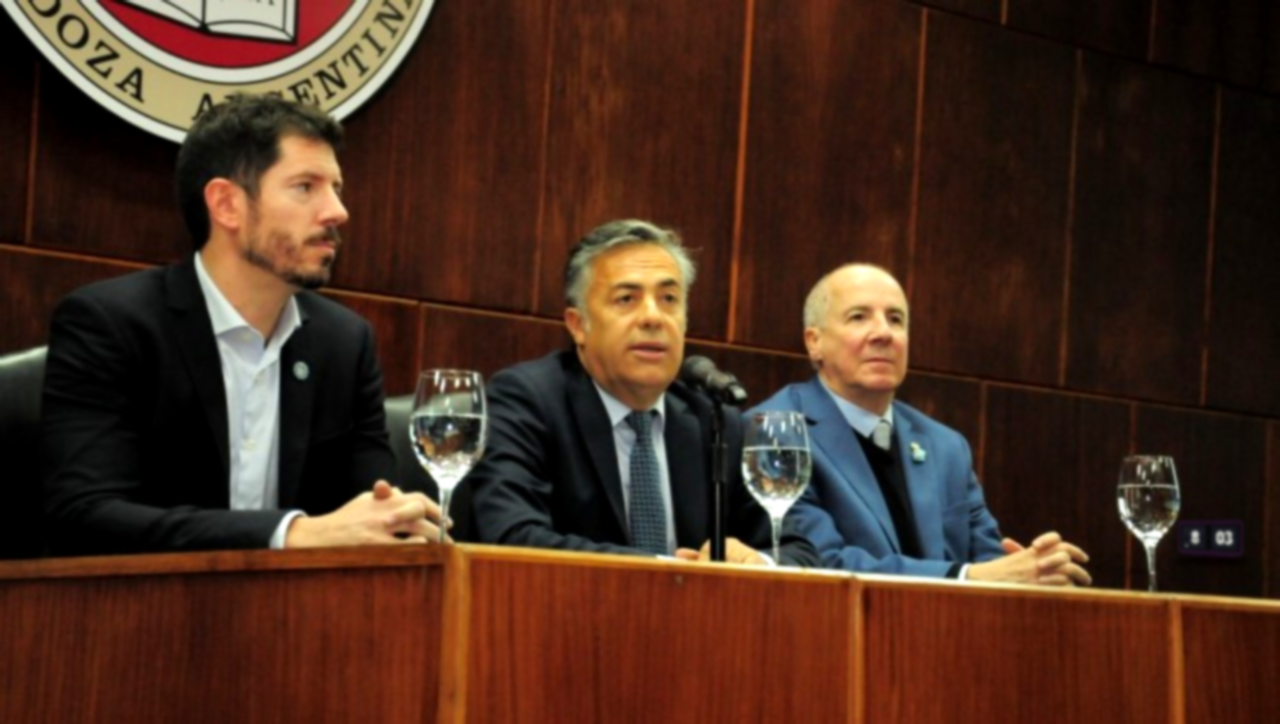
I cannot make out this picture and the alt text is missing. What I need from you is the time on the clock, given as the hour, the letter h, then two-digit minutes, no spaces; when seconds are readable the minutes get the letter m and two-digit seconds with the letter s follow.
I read 8h03
